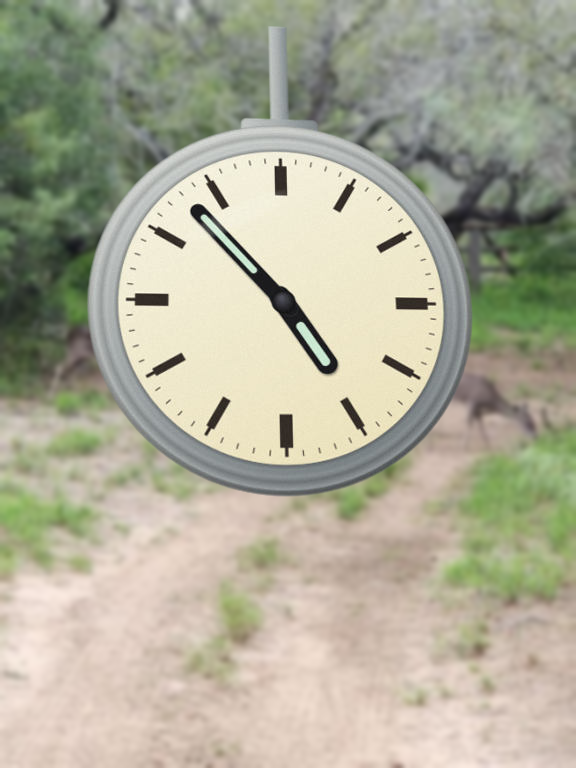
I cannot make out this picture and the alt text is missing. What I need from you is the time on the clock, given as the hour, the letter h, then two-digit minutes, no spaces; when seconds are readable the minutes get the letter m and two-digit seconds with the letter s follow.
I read 4h53
